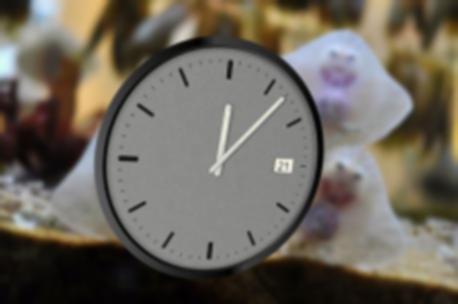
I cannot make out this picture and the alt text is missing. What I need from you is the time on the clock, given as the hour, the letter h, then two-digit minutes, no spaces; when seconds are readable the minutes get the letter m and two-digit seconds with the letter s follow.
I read 12h07
